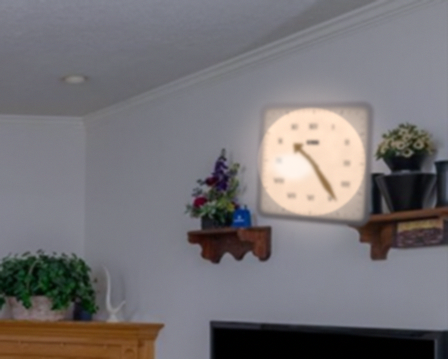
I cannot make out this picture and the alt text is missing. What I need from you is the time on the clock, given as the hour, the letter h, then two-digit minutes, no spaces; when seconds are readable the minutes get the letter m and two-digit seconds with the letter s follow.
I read 10h24
